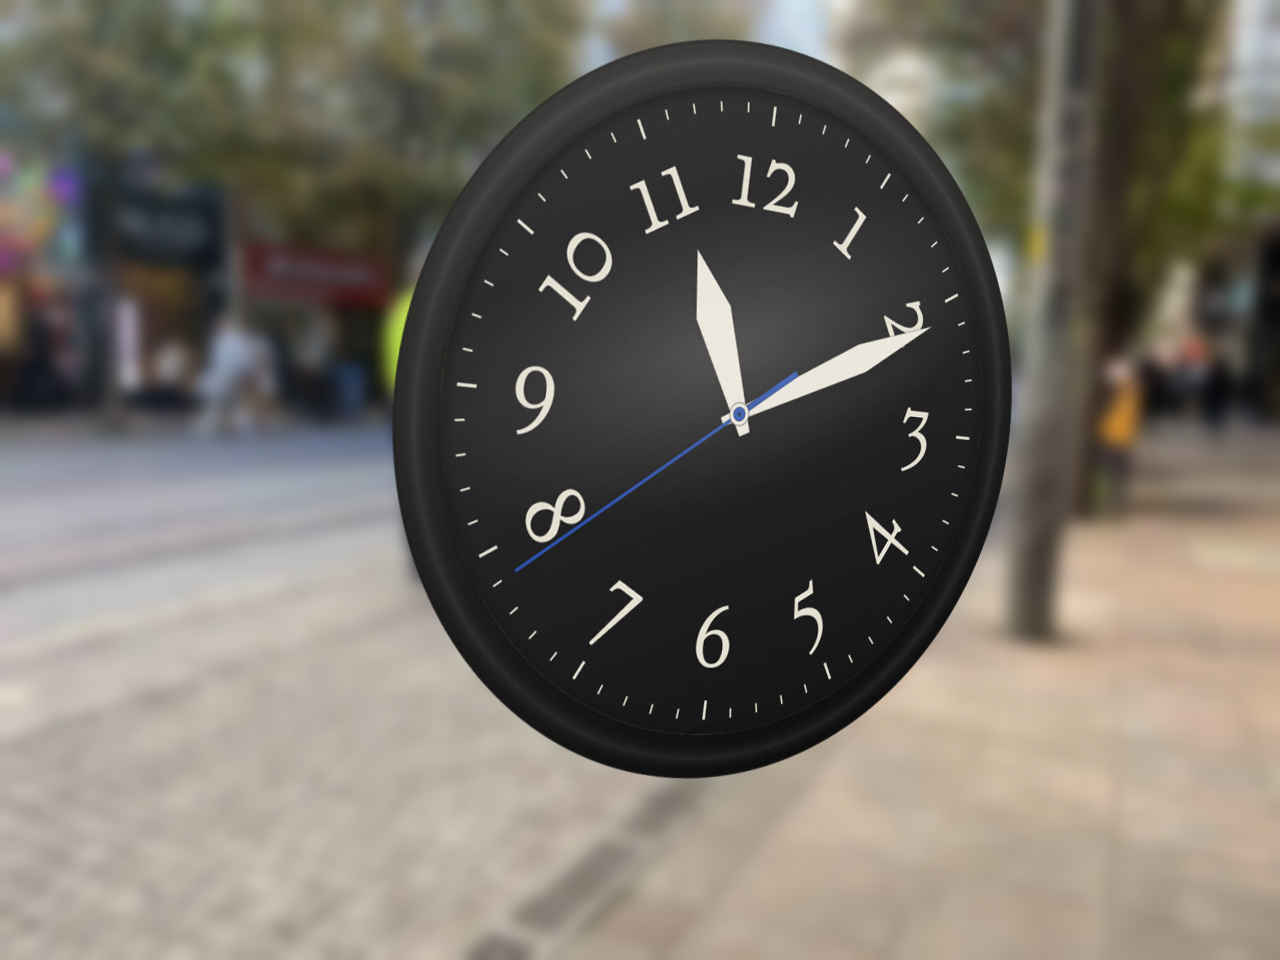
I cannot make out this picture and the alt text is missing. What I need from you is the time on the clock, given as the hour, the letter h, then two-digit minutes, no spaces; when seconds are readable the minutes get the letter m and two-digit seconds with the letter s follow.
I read 11h10m39s
